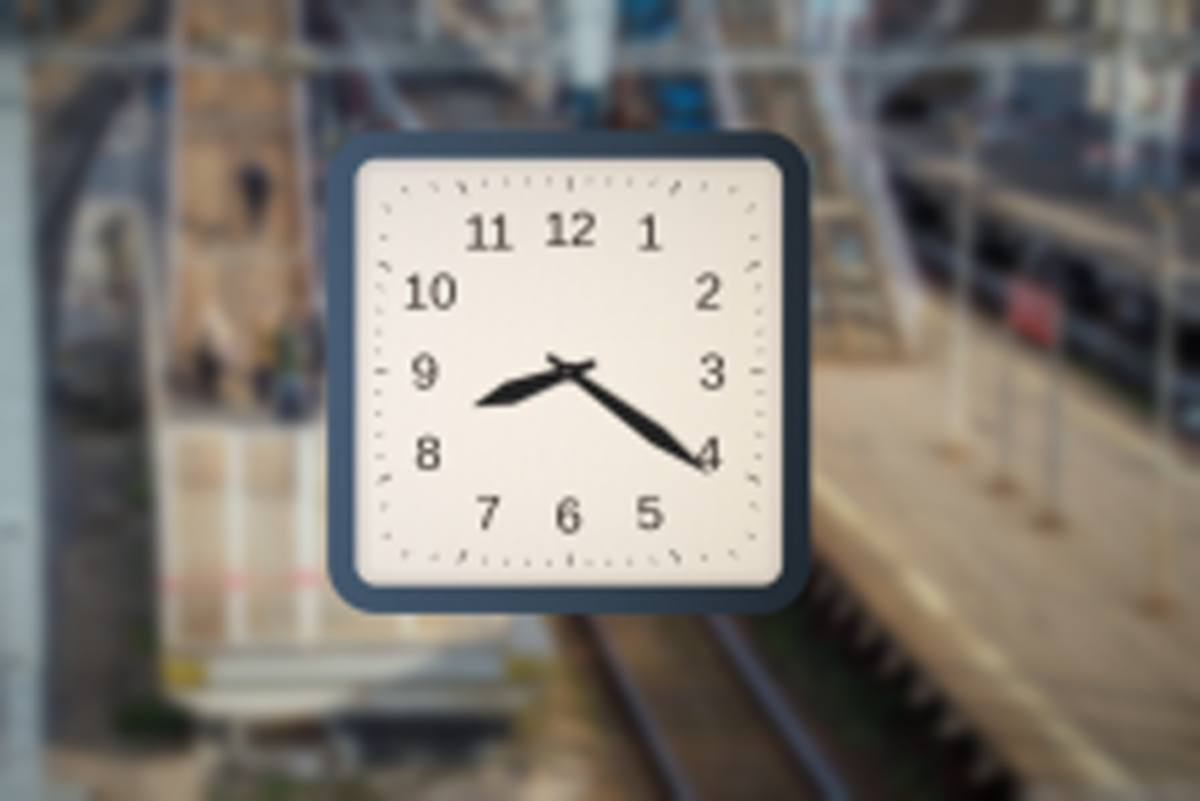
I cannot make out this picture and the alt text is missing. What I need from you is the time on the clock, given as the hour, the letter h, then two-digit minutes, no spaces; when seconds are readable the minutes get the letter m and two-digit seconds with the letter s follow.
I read 8h21
